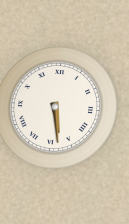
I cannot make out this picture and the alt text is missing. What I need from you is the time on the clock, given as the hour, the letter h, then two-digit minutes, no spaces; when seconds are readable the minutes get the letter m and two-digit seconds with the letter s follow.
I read 5h28
